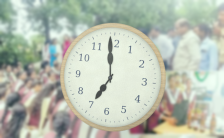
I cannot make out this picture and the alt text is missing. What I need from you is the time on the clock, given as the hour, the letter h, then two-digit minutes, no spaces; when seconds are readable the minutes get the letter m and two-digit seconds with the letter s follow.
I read 6h59
